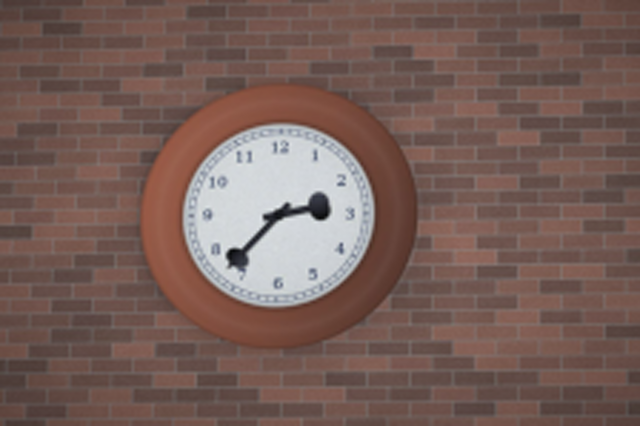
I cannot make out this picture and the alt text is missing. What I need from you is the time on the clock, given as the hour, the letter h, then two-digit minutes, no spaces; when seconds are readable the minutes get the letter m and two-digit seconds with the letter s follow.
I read 2h37
